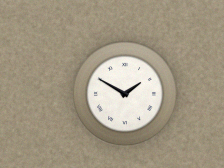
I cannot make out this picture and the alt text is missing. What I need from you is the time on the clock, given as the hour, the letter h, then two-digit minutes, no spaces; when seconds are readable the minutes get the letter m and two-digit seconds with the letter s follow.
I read 1h50
